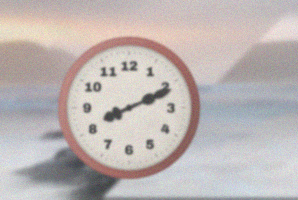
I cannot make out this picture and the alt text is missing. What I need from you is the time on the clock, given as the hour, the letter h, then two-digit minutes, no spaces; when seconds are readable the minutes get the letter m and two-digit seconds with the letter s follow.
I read 8h11
